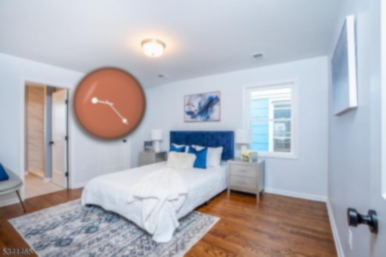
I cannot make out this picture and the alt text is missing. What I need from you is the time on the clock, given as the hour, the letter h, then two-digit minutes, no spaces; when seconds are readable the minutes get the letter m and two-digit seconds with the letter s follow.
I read 9h23
